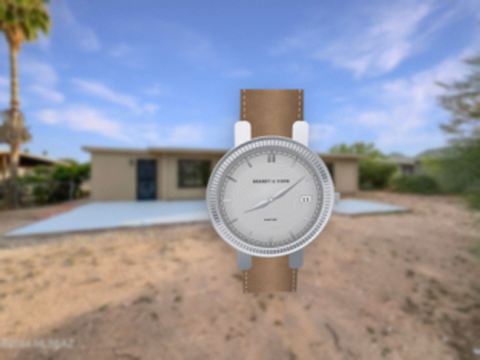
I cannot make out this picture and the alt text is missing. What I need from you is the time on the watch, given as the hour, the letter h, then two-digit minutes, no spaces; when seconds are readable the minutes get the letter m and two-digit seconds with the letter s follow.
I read 8h09
